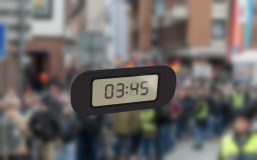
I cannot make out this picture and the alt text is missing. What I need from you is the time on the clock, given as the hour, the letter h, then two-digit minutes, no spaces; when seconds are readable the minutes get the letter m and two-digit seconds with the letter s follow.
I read 3h45
